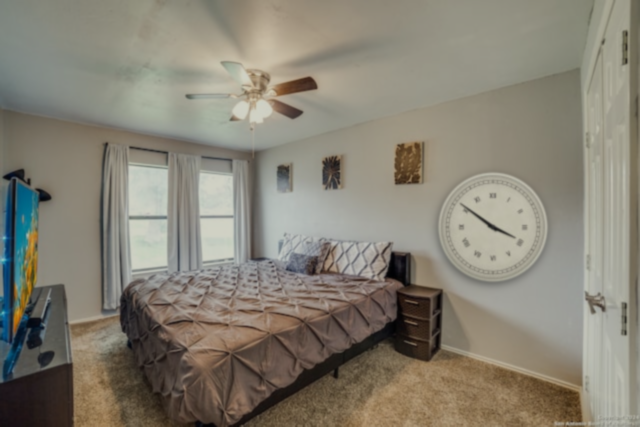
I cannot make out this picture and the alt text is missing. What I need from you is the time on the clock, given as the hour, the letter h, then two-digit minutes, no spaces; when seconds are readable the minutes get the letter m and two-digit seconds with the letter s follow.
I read 3h51
